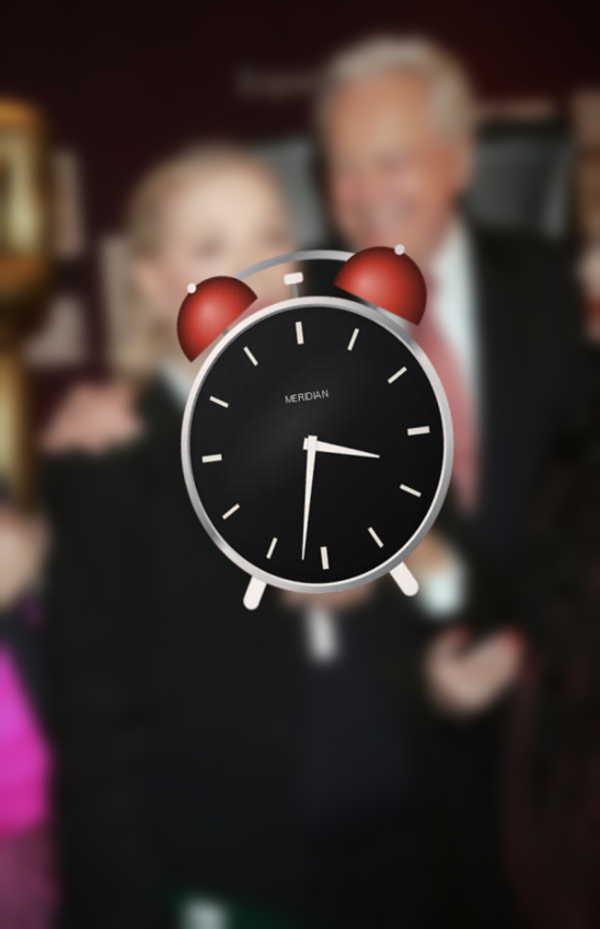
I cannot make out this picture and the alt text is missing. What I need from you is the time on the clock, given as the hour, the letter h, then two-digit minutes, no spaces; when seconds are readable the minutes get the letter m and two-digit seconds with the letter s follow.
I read 3h32
